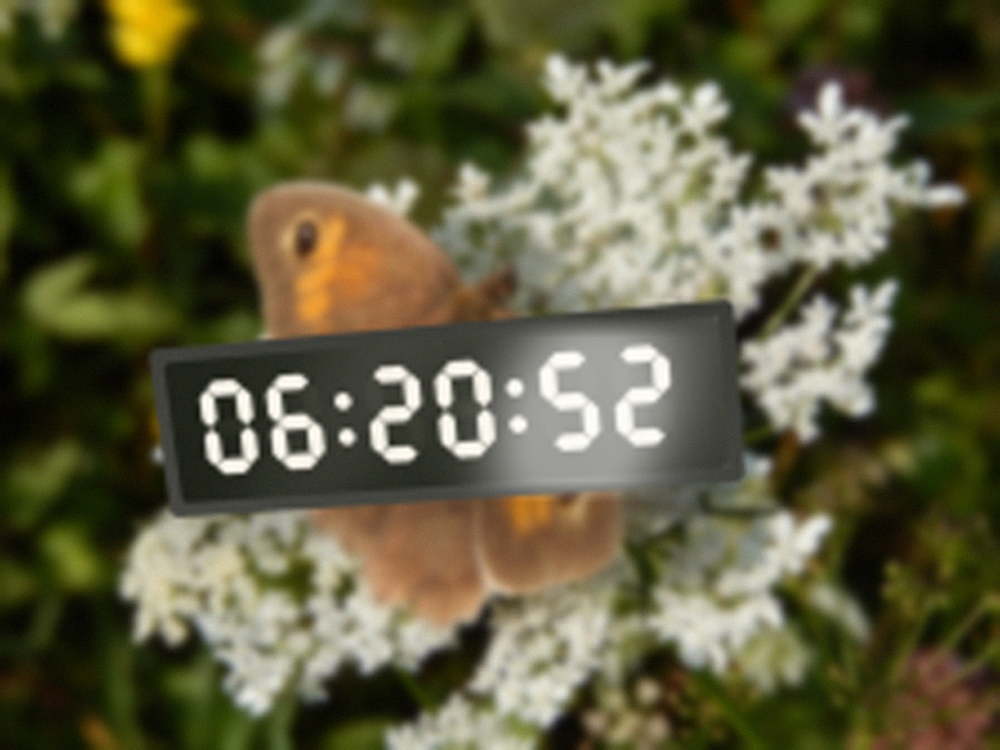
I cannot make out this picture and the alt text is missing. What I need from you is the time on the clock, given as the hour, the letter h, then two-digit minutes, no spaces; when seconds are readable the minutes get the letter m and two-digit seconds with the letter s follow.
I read 6h20m52s
